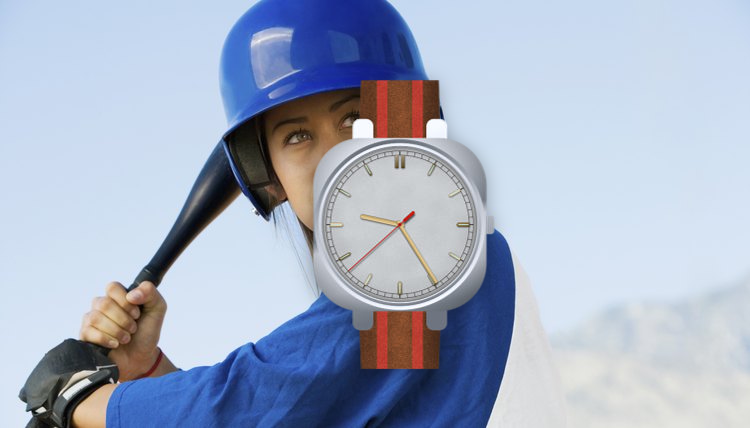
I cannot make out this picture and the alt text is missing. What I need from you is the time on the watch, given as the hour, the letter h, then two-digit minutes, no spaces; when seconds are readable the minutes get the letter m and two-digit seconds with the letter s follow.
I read 9h24m38s
